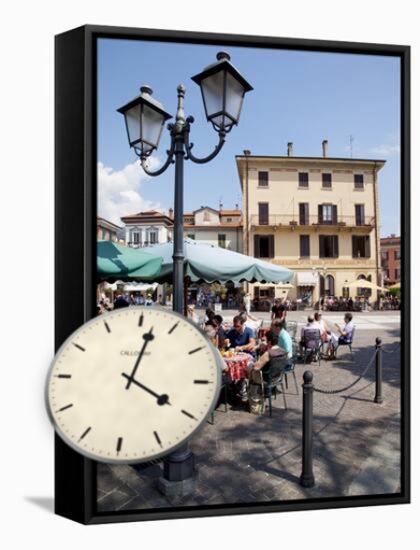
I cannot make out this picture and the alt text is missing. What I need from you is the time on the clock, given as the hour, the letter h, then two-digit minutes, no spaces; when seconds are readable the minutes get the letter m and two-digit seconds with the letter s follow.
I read 4h02
